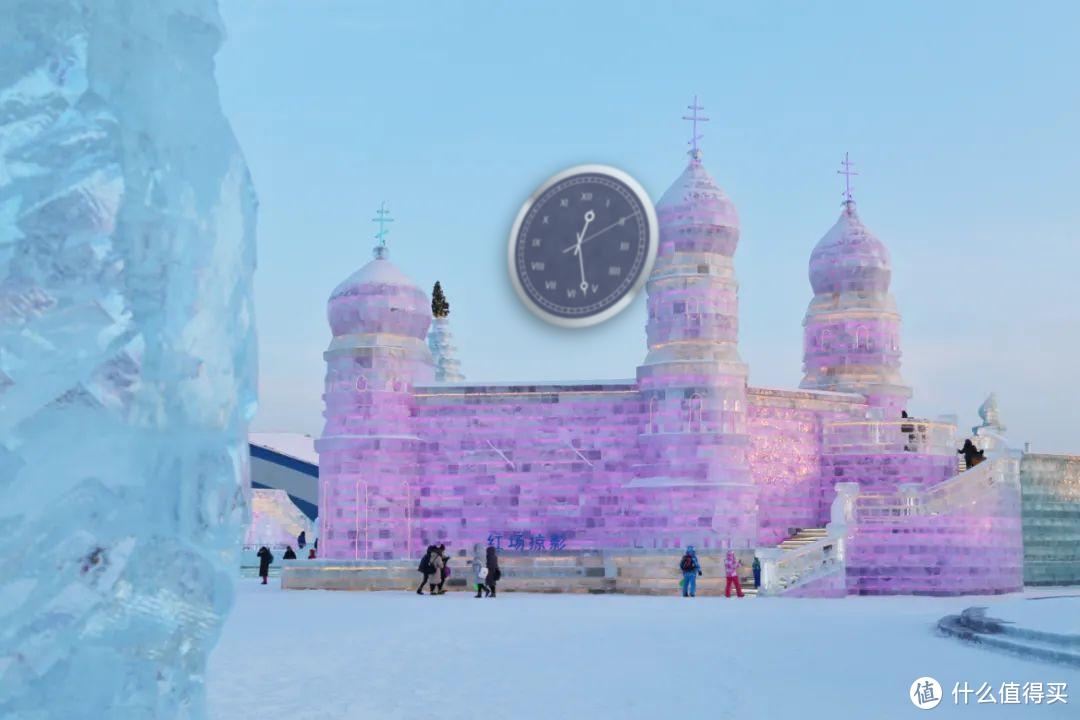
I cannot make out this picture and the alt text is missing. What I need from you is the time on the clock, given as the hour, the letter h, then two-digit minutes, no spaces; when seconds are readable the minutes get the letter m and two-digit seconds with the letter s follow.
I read 12h27m10s
